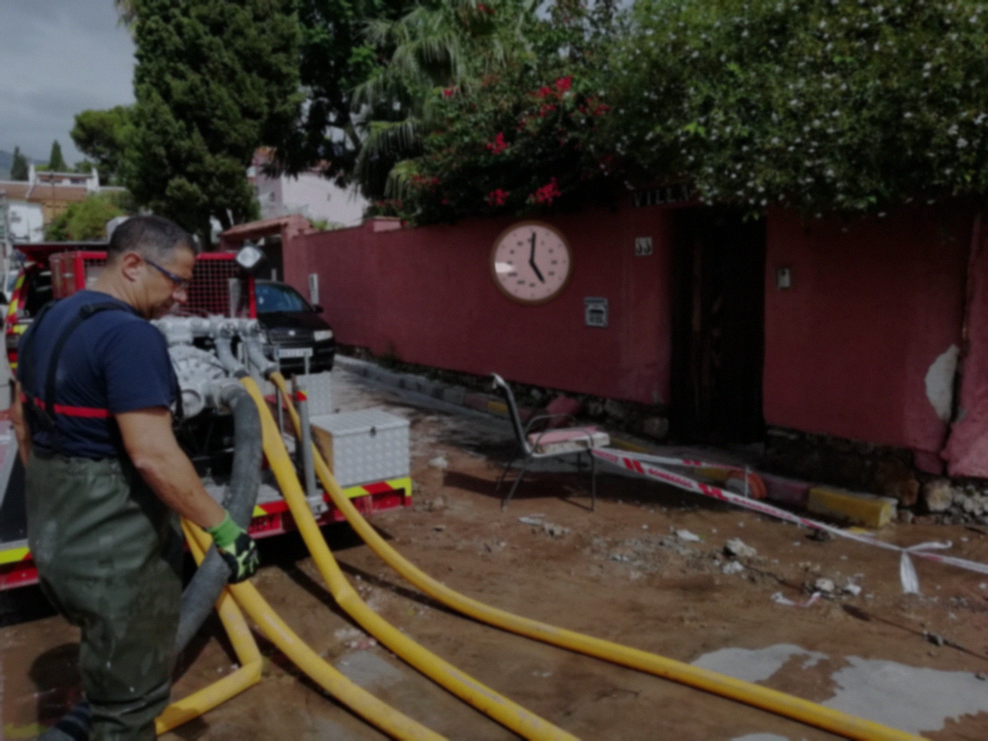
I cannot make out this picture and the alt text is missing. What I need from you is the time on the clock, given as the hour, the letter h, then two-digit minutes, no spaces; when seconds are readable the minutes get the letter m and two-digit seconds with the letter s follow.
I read 5h01
